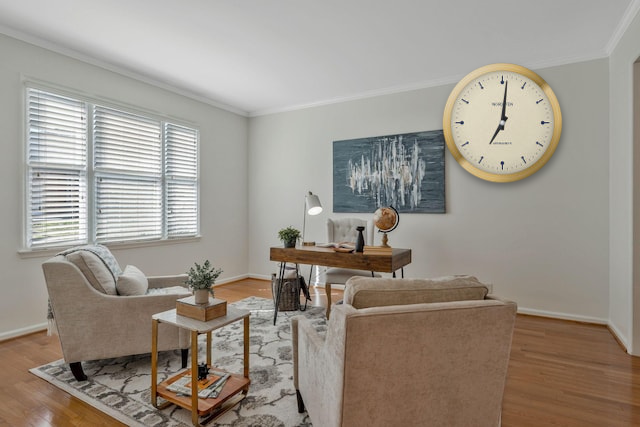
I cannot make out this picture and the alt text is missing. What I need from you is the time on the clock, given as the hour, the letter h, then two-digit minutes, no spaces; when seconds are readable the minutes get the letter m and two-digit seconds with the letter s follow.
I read 7h01
